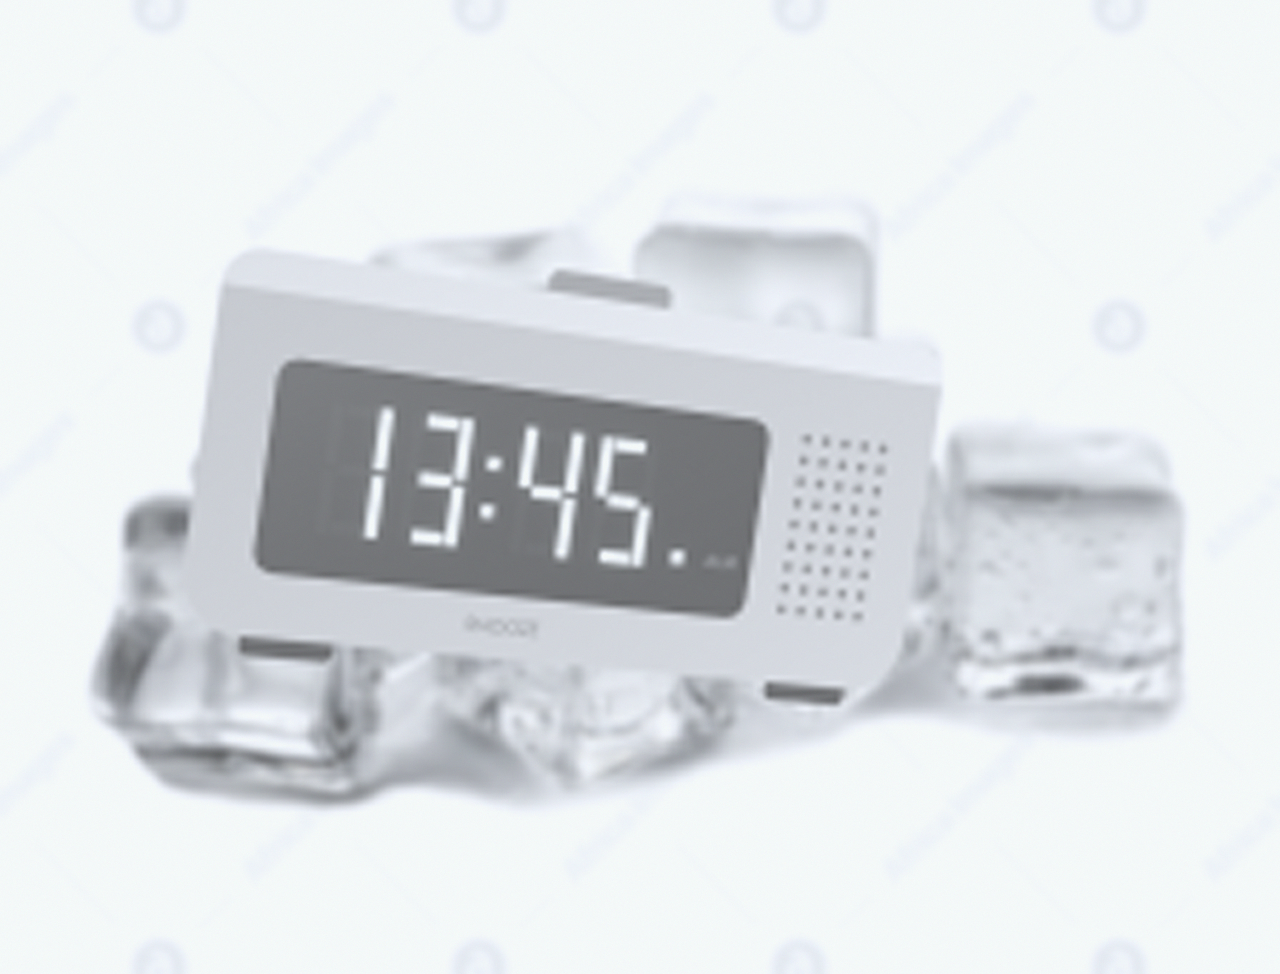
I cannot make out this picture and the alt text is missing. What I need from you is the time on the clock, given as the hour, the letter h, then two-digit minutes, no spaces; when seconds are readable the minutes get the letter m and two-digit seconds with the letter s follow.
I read 13h45
